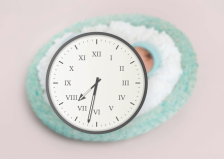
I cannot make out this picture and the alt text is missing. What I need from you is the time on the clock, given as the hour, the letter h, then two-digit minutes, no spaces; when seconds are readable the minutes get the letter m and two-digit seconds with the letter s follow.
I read 7h32
